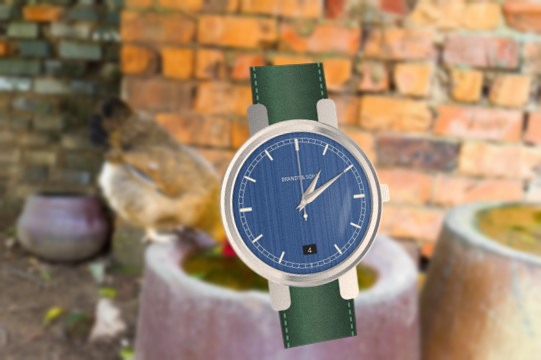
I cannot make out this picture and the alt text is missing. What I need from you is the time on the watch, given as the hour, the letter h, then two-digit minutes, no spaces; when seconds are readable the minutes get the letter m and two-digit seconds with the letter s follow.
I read 1h10m00s
